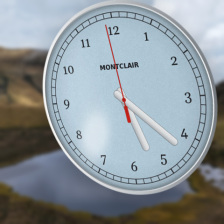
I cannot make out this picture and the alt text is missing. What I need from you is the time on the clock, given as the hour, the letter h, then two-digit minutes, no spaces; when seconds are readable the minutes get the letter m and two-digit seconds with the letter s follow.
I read 5h21m59s
